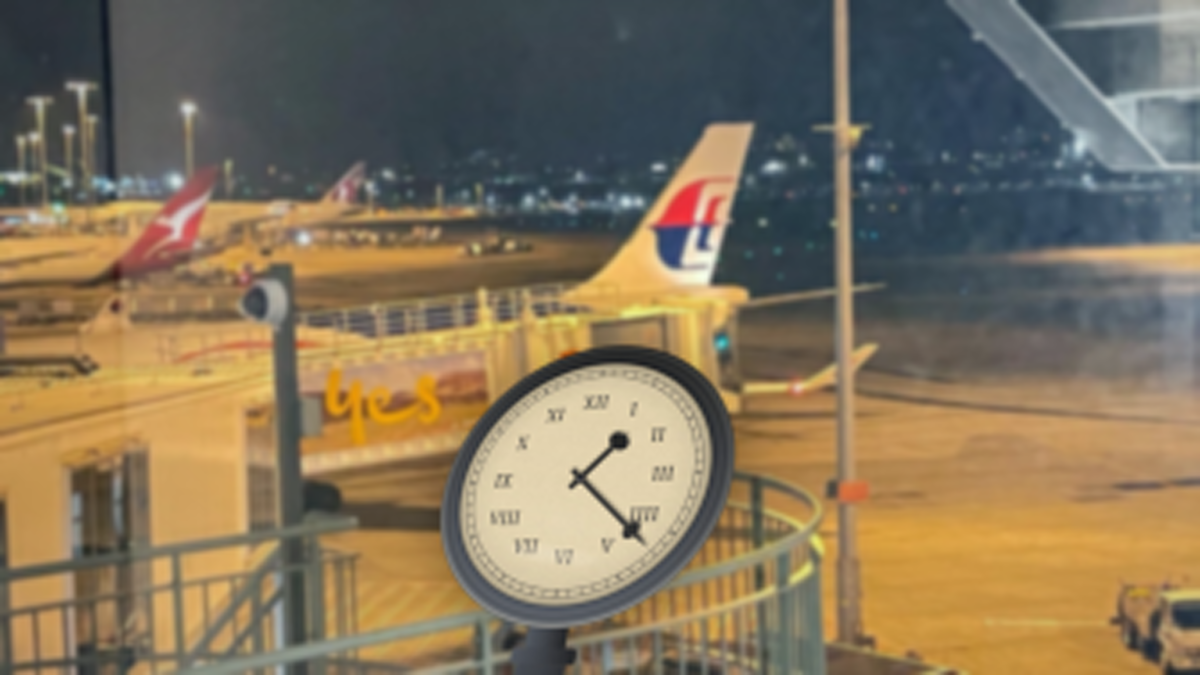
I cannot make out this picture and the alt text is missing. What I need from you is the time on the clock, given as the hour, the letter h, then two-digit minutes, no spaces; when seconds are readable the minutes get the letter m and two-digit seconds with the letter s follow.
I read 1h22
